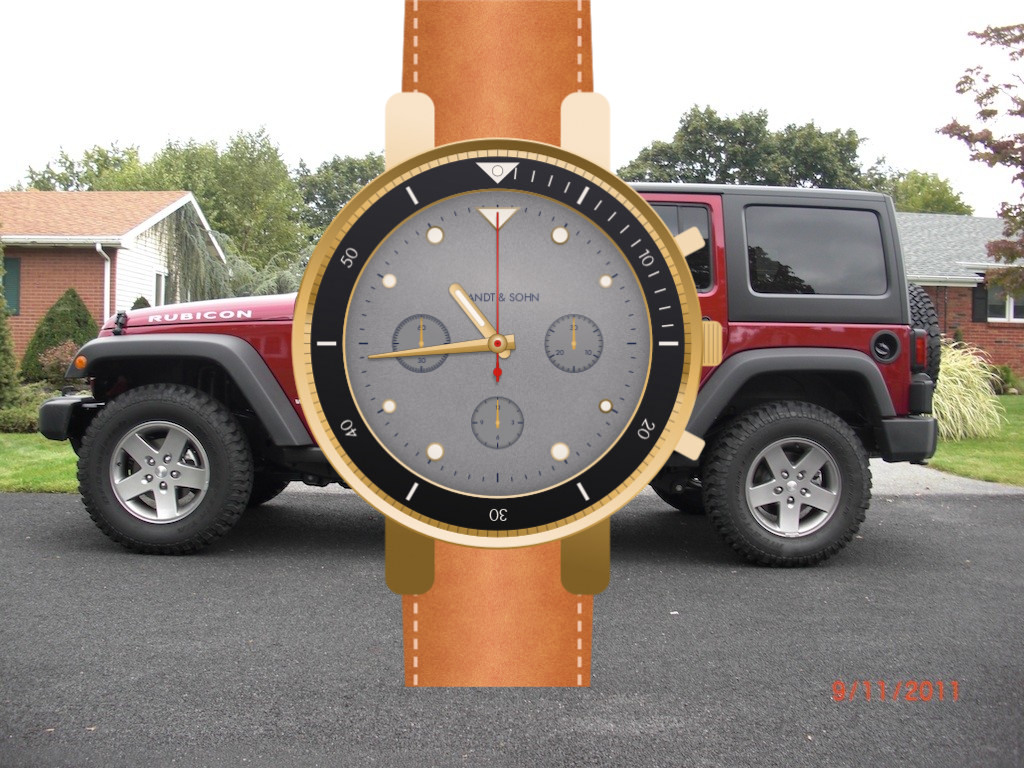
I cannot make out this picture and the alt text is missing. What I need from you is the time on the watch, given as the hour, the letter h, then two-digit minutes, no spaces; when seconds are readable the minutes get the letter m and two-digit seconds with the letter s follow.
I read 10h44
